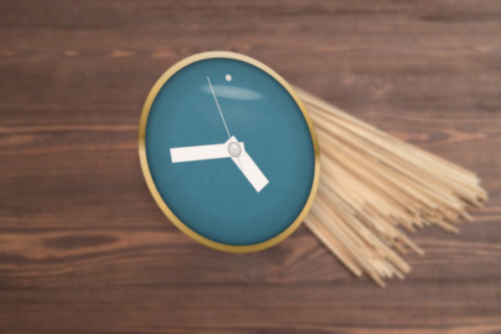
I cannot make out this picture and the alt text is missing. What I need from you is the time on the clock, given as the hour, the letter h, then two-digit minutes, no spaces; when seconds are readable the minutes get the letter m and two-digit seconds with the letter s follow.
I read 4h43m57s
